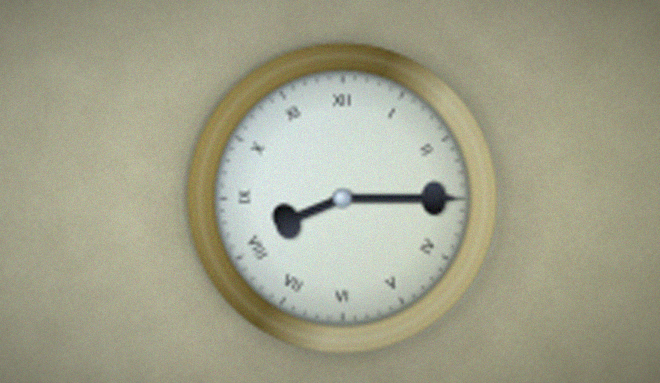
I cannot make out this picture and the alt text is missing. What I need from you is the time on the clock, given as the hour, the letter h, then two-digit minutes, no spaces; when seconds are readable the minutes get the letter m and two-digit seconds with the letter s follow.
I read 8h15
